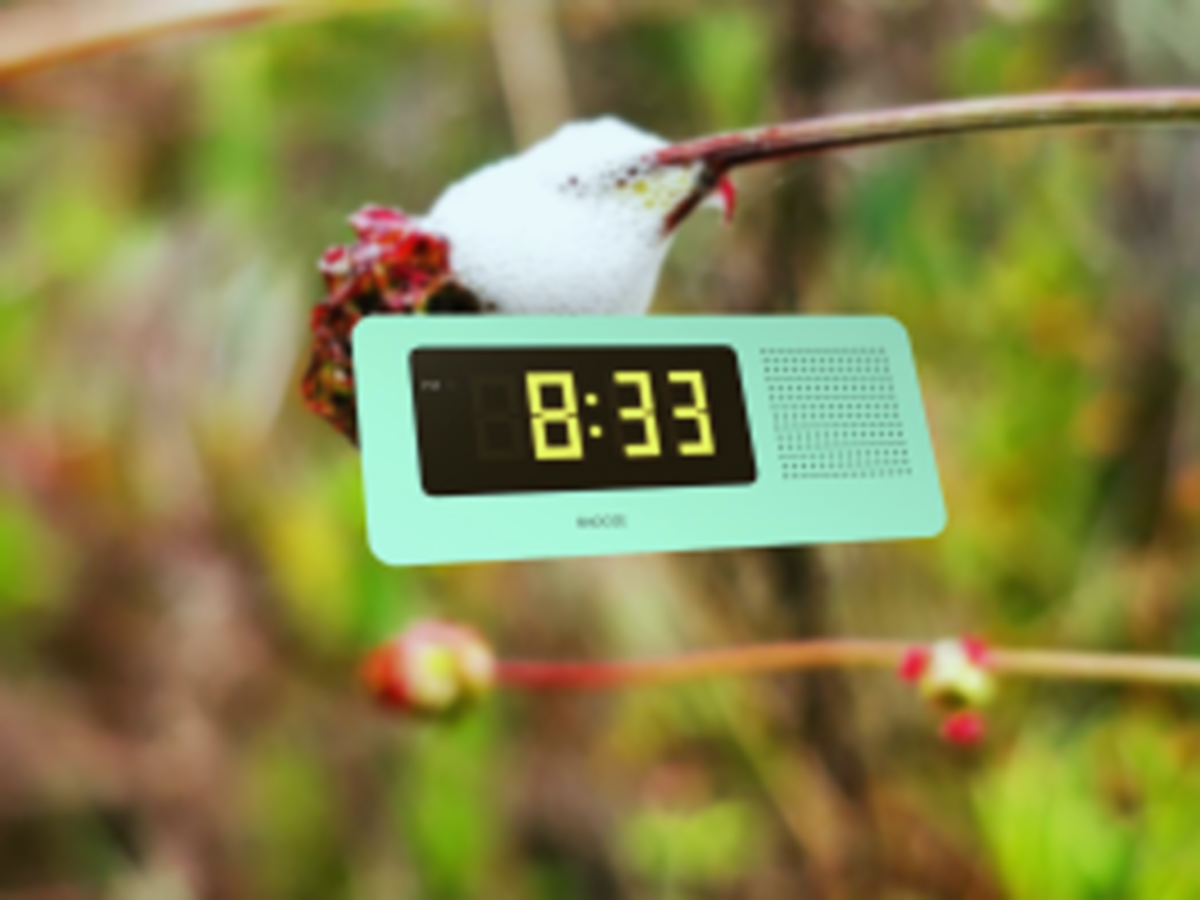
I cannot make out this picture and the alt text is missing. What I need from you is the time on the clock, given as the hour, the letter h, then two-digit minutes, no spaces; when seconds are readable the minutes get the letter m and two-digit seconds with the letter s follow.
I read 8h33
